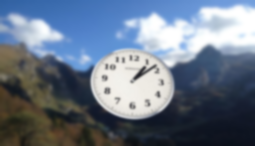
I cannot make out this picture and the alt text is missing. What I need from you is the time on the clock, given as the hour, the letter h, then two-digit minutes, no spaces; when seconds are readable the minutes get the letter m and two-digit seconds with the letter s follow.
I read 1h08
